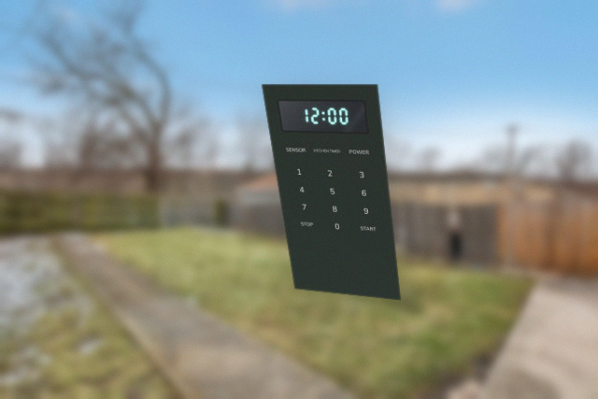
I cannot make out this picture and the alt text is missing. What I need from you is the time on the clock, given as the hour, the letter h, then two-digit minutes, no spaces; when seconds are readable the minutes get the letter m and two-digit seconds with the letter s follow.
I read 12h00
